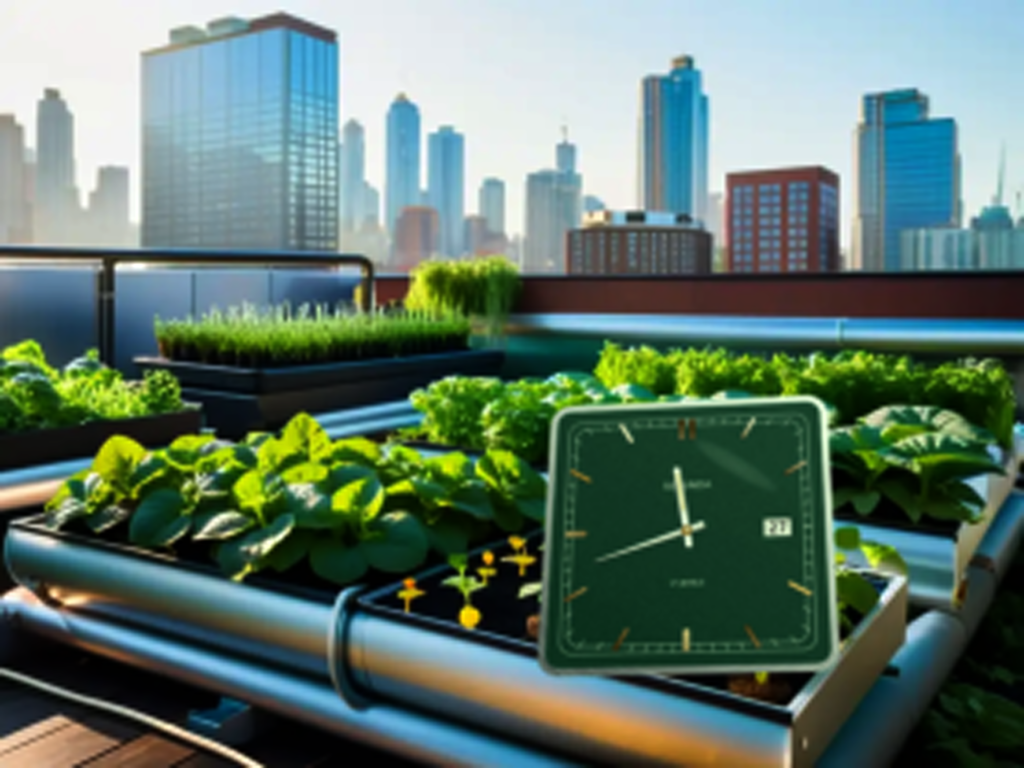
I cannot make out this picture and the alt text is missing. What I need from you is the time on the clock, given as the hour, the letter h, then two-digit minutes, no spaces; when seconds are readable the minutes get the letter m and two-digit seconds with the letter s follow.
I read 11h42
